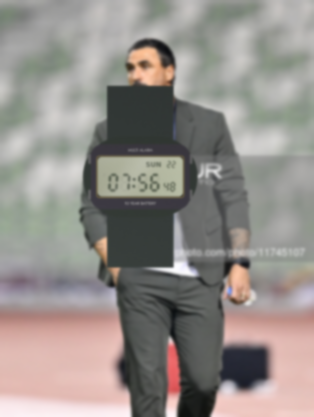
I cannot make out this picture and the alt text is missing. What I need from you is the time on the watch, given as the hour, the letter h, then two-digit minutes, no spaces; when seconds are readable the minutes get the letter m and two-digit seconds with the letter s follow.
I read 7h56
